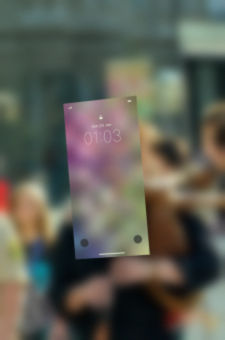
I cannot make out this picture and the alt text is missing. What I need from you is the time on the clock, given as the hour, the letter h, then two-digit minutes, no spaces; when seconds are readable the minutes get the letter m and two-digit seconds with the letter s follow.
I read 1h03
